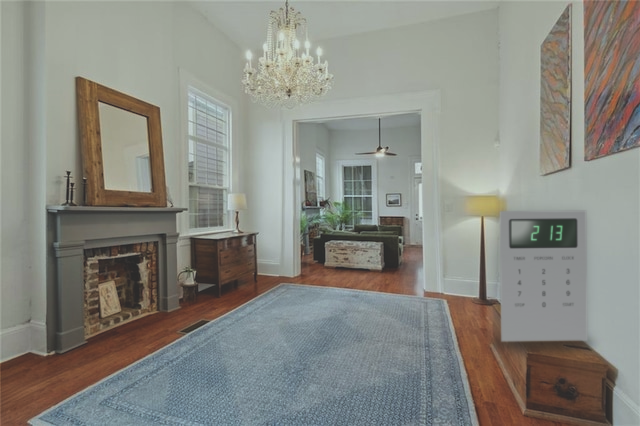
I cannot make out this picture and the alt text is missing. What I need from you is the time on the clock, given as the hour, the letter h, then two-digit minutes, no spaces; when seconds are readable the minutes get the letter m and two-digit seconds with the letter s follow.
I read 2h13
